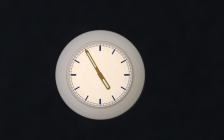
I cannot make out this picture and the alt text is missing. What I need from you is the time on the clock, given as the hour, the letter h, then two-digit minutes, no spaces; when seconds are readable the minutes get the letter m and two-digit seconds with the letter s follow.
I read 4h55
